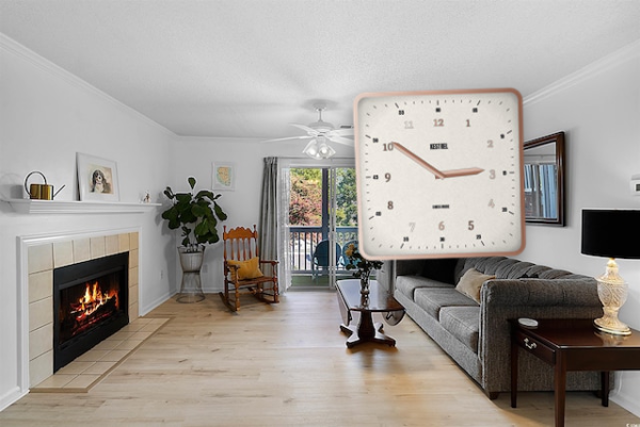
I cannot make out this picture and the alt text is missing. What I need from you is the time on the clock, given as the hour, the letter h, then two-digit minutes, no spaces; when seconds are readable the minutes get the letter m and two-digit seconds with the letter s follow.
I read 2h51
